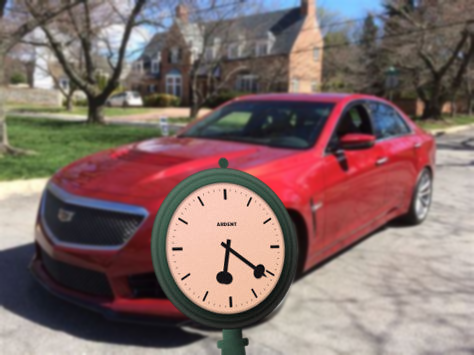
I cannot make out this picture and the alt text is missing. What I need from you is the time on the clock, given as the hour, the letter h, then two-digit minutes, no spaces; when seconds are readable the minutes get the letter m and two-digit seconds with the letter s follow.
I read 6h21
